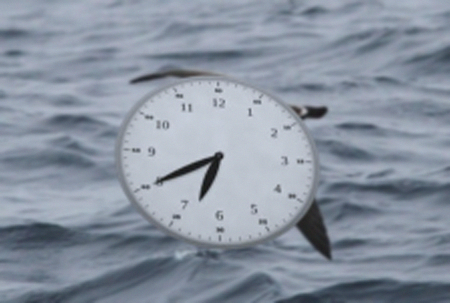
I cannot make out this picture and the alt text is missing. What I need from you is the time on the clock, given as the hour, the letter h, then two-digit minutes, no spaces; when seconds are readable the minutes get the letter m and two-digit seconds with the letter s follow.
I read 6h40
